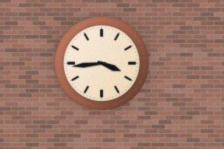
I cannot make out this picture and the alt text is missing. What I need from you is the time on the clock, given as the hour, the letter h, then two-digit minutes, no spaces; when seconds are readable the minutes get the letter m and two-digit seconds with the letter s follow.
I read 3h44
